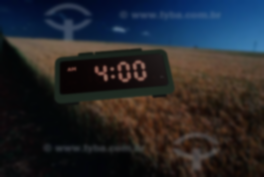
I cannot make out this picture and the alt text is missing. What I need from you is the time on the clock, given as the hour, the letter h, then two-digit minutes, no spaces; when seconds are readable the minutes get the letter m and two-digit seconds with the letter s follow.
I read 4h00
